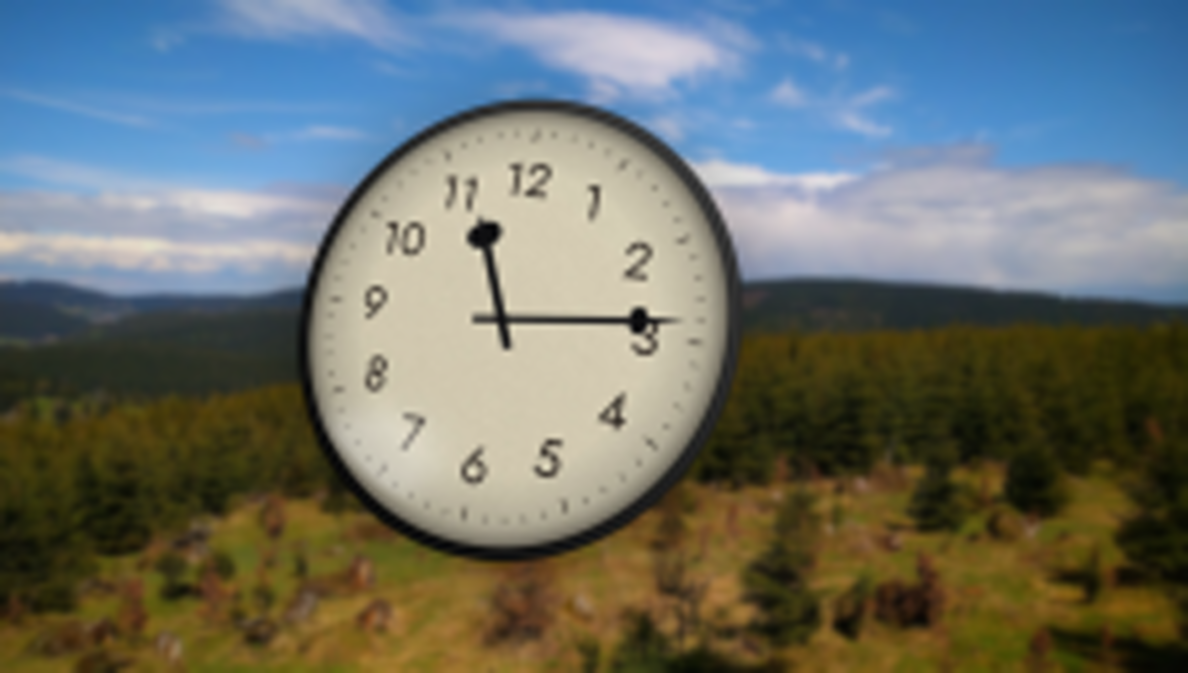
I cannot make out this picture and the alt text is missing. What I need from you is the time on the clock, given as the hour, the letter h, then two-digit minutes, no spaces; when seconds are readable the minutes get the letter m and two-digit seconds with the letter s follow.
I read 11h14
